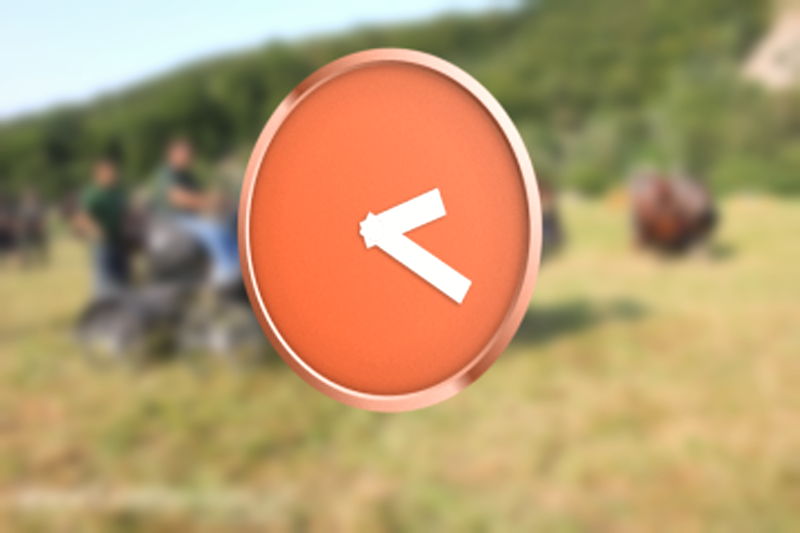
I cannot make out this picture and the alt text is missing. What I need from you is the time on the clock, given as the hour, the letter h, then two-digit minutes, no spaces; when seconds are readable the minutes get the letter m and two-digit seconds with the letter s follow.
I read 2h20
